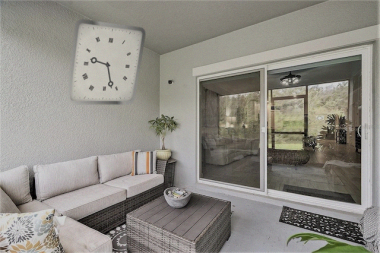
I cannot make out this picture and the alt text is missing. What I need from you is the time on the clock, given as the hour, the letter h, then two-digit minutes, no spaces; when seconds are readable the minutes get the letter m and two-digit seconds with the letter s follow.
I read 9h27
